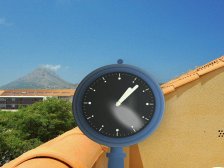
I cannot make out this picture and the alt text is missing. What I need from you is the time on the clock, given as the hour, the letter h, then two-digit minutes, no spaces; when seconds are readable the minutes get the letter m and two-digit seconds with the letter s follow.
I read 1h07
